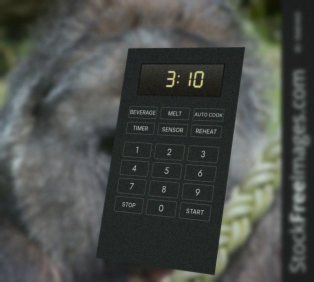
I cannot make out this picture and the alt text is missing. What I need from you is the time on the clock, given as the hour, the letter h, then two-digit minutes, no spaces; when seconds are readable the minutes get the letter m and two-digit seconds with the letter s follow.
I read 3h10
